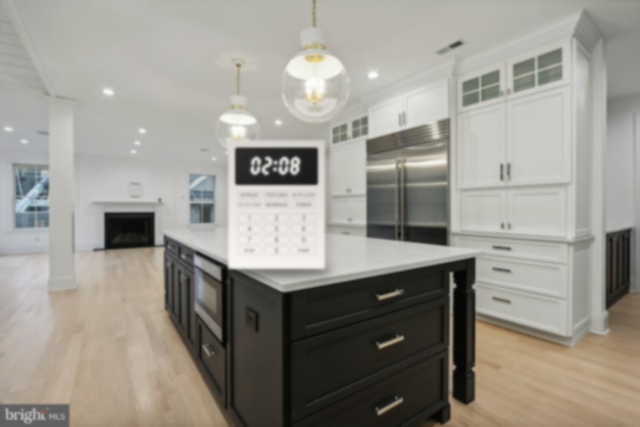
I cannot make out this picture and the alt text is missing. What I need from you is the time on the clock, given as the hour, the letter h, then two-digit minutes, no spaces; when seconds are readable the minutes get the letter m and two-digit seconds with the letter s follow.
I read 2h08
